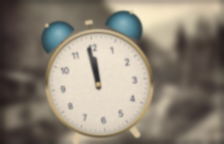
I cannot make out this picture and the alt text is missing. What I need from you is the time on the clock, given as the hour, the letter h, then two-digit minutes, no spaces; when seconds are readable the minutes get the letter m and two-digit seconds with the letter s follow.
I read 11h59
